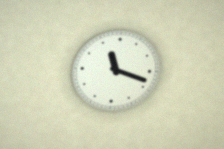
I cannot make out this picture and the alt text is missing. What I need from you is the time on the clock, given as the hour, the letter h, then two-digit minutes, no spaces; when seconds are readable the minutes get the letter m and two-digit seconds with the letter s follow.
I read 11h18
